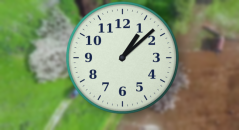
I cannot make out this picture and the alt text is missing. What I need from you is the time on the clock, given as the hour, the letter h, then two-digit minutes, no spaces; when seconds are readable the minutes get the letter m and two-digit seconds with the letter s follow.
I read 1h08
